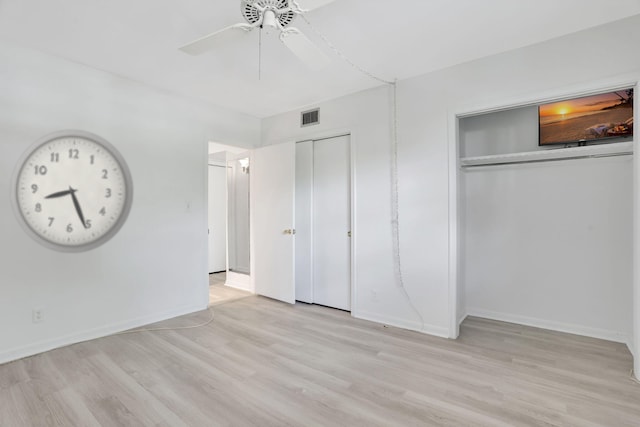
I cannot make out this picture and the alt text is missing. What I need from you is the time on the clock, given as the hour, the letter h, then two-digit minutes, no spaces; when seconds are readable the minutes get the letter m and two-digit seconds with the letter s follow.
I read 8h26
